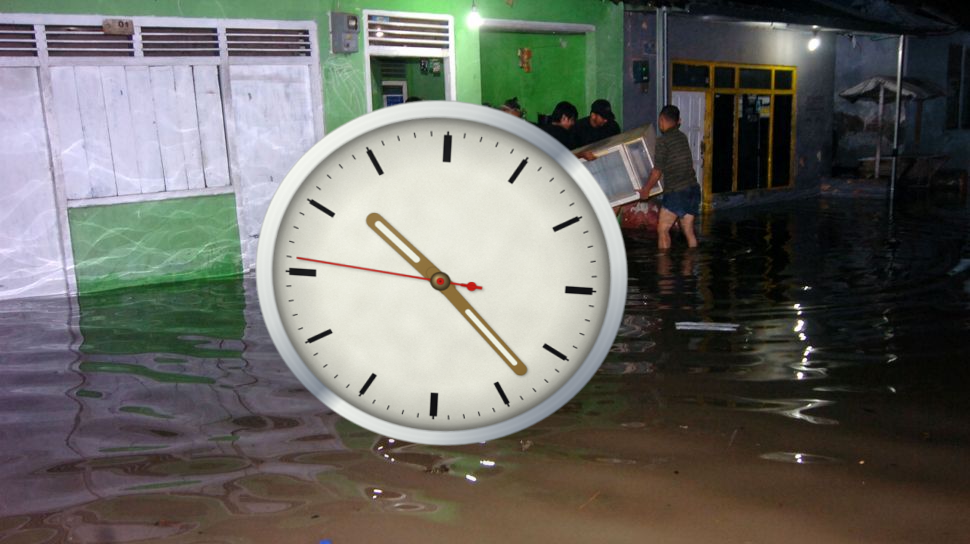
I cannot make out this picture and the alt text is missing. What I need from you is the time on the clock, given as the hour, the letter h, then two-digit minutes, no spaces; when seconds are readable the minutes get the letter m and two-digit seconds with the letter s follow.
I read 10h22m46s
